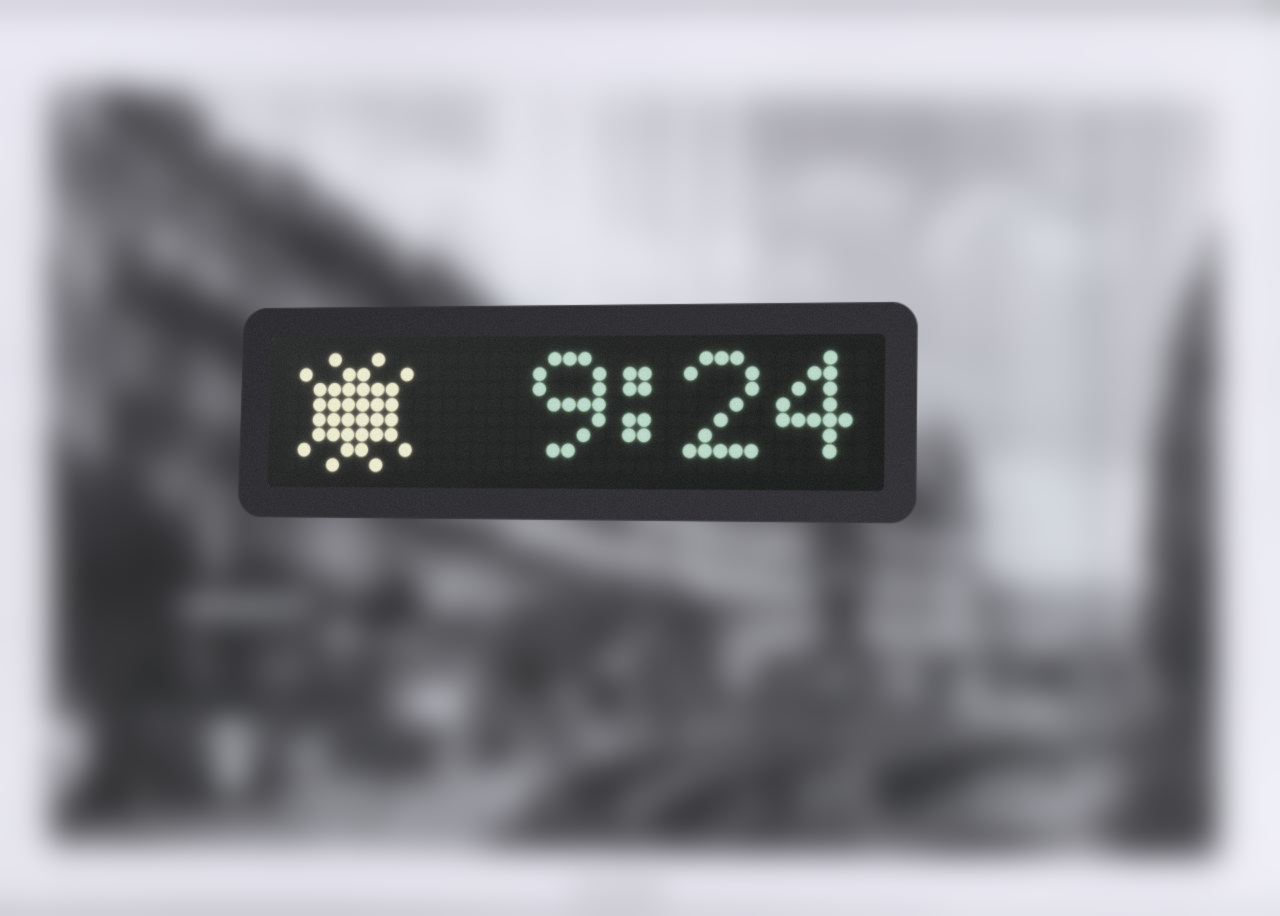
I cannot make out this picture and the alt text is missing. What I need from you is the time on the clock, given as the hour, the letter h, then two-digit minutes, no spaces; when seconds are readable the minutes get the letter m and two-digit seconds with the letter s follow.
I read 9h24
